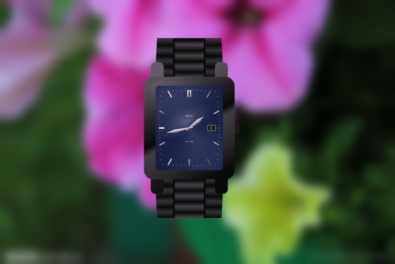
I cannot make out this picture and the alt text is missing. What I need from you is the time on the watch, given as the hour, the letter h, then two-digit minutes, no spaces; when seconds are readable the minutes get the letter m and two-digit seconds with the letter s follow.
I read 1h43
